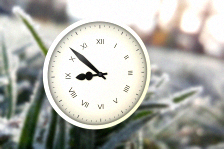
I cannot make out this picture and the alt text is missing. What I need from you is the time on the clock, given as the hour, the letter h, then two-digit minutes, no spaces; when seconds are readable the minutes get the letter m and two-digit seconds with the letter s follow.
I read 8h52
